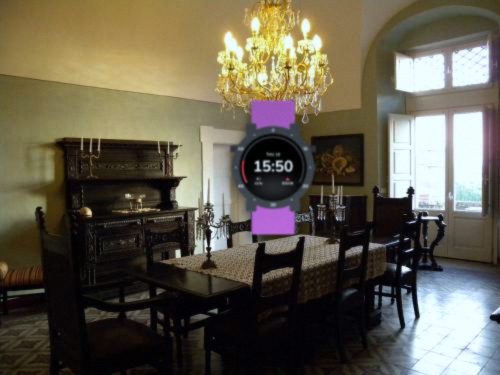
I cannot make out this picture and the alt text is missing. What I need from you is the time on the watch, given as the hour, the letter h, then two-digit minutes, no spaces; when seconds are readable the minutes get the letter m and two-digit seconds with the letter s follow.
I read 15h50
